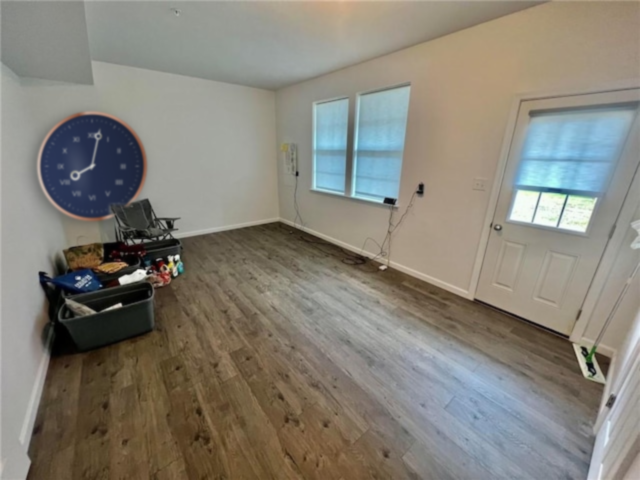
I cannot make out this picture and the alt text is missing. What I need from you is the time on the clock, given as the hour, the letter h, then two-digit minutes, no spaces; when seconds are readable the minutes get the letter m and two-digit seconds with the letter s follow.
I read 8h02
